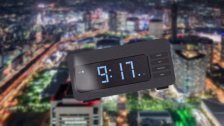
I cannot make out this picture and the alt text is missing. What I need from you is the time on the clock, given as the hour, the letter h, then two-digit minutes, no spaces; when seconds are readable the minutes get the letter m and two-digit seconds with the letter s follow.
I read 9h17
